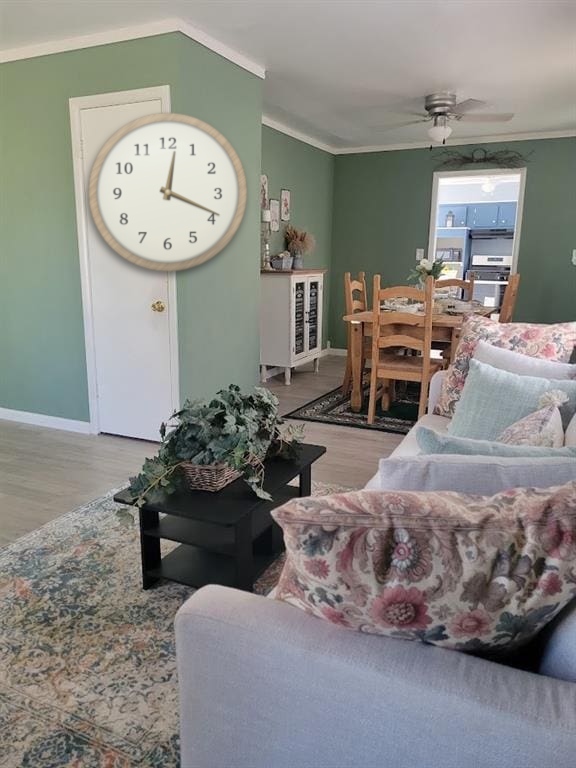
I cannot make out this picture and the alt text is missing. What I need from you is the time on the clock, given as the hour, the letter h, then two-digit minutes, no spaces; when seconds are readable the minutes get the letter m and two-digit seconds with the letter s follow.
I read 12h19
